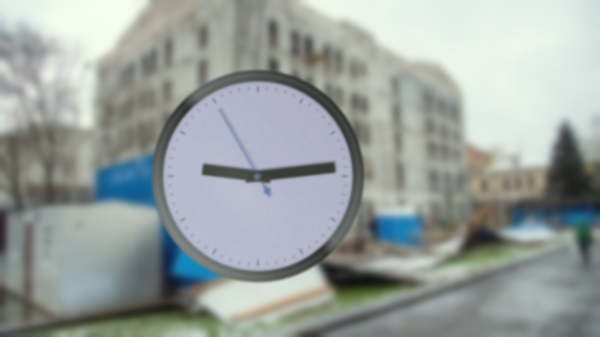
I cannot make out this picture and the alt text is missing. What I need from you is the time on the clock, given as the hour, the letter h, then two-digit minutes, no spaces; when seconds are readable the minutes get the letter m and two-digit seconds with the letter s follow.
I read 9h13m55s
